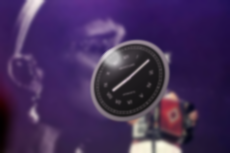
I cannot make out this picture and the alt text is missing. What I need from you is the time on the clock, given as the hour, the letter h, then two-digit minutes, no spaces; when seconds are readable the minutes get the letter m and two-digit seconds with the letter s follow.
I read 8h10
